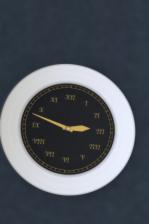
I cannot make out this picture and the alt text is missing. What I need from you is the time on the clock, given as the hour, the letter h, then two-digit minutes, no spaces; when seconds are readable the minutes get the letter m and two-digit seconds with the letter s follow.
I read 2h48
